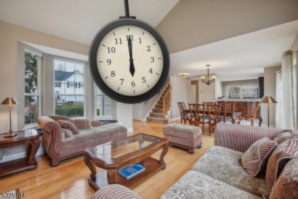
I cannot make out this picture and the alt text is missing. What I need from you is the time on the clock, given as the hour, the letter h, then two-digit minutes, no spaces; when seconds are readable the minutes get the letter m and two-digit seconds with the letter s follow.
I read 6h00
